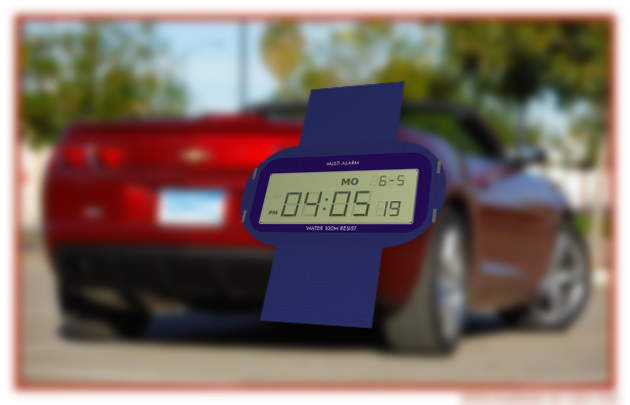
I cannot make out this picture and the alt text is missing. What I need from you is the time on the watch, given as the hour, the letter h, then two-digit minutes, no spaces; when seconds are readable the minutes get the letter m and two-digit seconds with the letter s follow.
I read 4h05m19s
